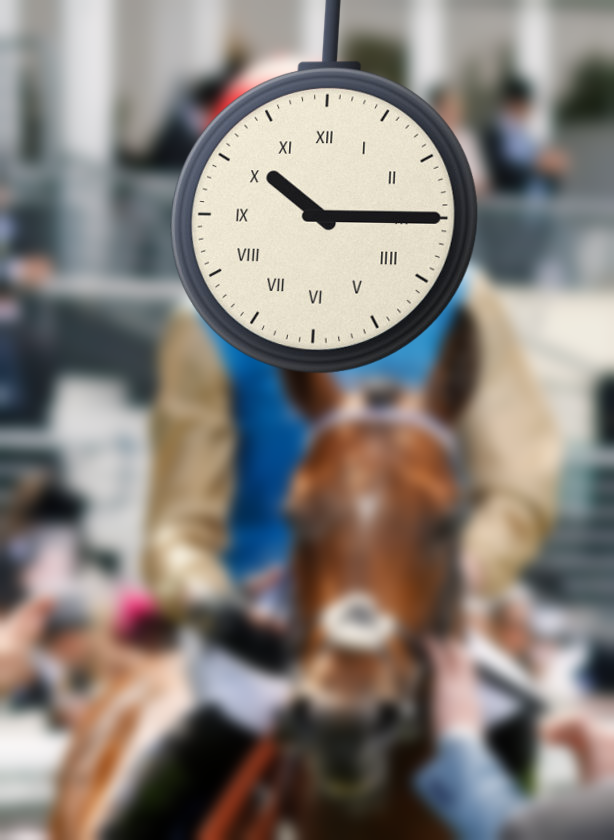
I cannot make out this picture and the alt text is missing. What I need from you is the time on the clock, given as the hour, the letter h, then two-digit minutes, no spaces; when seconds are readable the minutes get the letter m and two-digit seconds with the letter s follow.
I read 10h15
